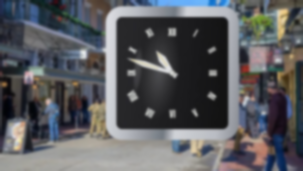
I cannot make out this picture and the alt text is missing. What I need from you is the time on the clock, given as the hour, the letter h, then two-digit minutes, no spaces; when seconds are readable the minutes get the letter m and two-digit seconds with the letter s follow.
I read 10h48
